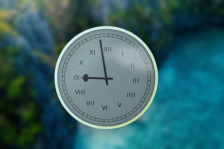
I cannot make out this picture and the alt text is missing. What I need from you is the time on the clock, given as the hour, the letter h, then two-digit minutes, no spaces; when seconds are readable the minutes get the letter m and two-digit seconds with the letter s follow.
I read 8h58
